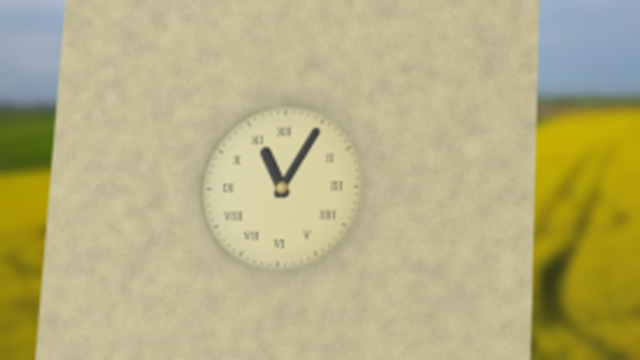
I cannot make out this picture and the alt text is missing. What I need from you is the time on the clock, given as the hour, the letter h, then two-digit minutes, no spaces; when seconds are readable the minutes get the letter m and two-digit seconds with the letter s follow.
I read 11h05
